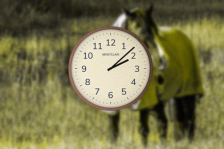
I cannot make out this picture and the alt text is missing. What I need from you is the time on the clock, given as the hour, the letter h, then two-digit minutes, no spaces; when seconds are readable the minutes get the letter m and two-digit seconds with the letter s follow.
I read 2h08
